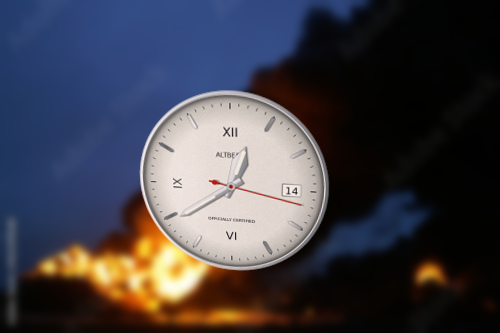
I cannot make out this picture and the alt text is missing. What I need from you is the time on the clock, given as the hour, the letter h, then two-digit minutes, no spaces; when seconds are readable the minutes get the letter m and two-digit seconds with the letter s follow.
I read 12h39m17s
